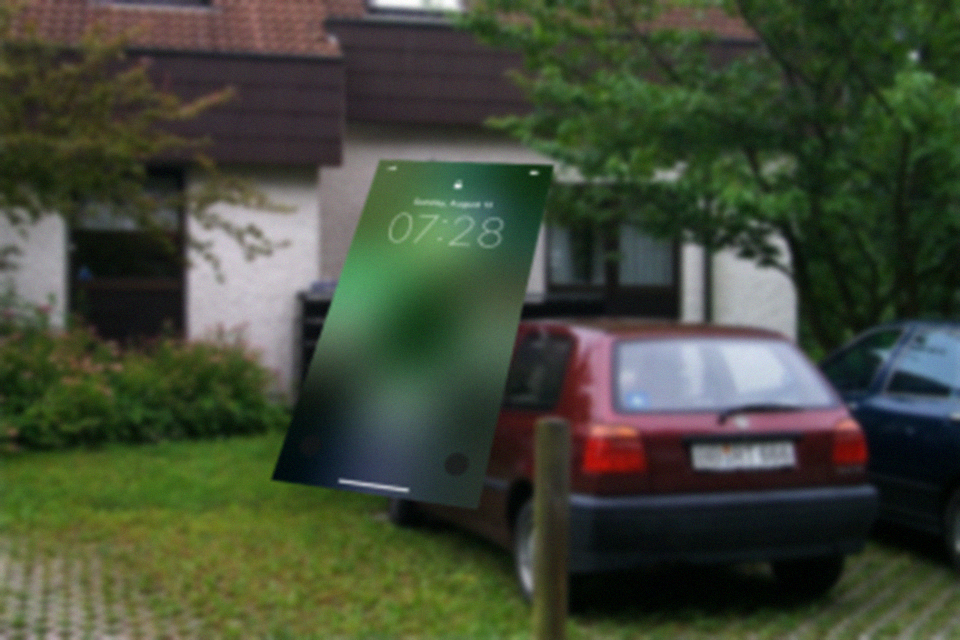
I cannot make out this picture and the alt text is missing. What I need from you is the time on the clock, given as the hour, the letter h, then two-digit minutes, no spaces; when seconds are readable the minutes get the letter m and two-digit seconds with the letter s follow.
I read 7h28
